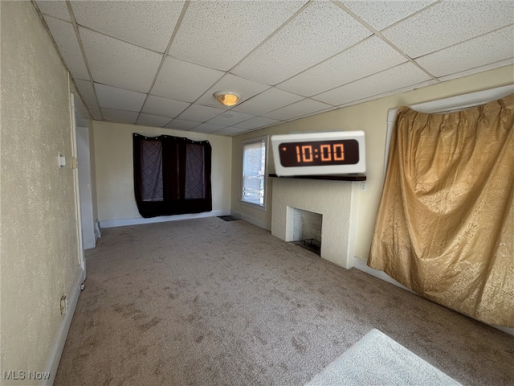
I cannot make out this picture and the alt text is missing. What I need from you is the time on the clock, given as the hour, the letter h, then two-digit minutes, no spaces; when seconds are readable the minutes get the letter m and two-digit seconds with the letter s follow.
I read 10h00
